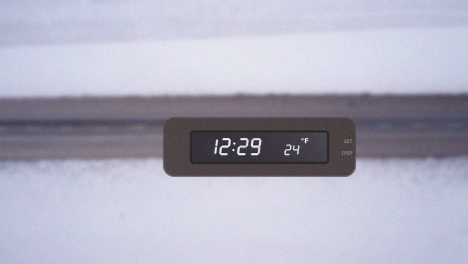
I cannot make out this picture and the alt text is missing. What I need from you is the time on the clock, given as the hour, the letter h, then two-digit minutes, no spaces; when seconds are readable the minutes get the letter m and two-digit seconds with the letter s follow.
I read 12h29
